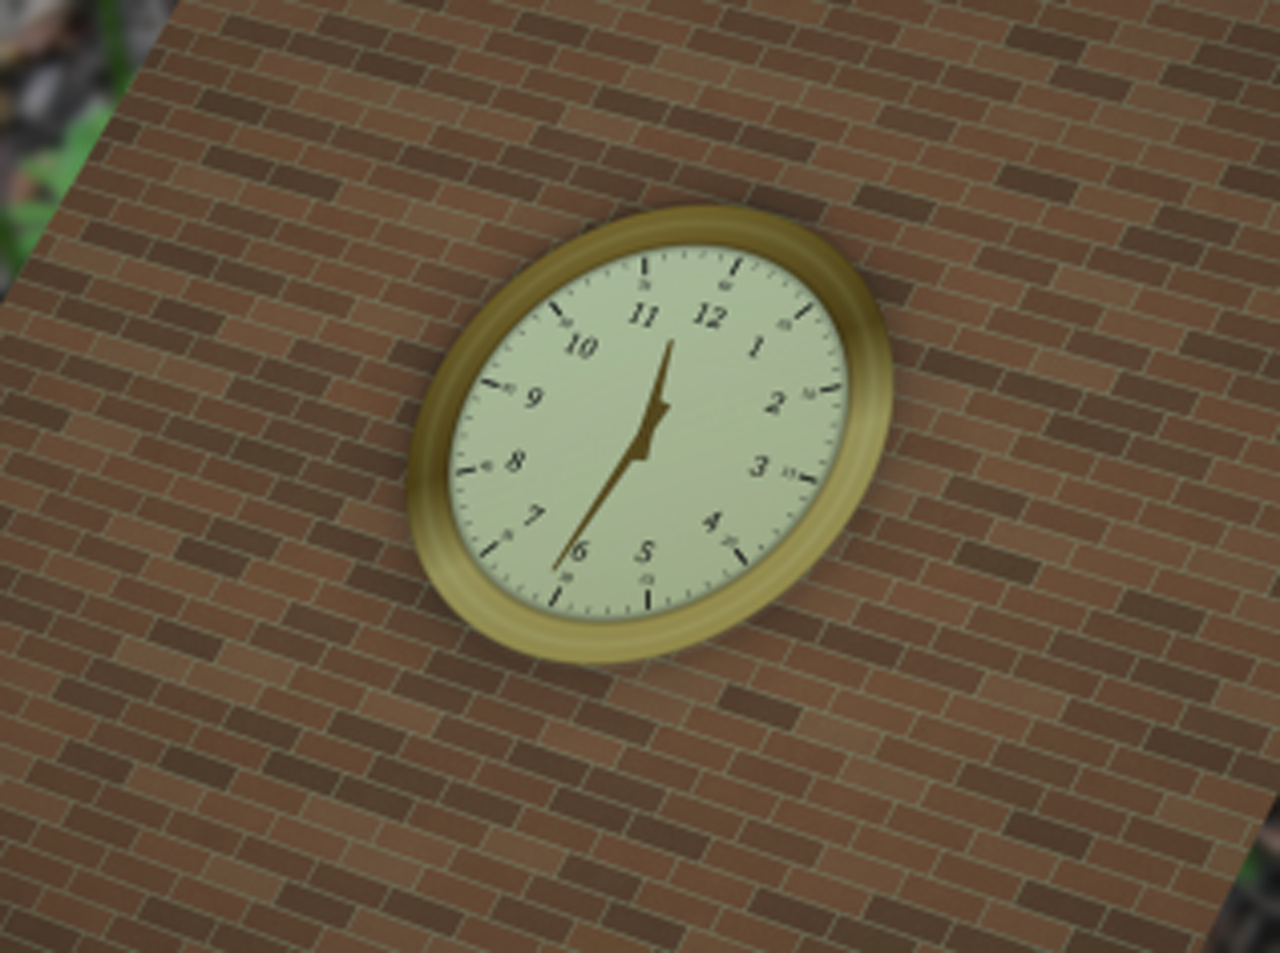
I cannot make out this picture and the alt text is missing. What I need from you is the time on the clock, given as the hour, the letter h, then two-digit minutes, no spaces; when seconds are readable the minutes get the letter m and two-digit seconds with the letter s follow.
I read 11h31
